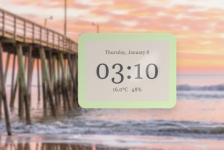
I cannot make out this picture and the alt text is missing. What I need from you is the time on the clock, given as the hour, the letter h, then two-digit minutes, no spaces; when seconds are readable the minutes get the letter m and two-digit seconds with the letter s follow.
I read 3h10
